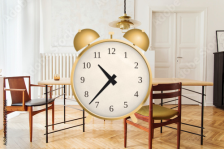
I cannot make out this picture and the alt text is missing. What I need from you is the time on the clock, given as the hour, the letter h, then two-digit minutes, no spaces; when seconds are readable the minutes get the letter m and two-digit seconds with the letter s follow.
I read 10h37
